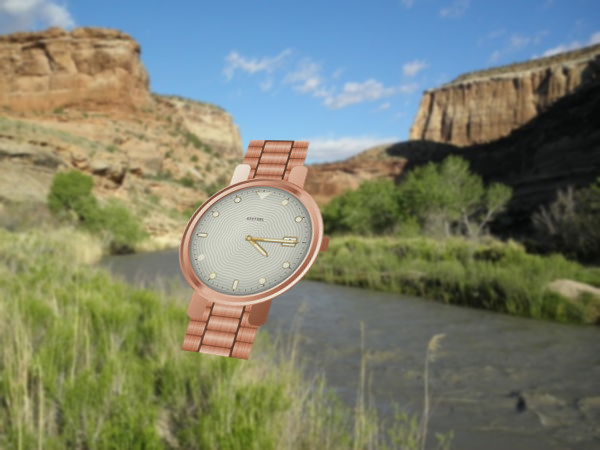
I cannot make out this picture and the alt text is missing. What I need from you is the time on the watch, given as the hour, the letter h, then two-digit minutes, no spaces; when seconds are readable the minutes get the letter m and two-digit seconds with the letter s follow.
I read 4h15
